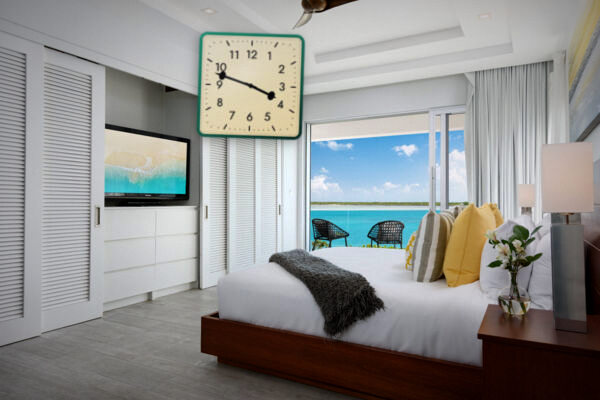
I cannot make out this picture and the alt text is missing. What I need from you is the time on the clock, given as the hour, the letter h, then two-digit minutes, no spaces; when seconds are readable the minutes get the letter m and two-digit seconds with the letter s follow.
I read 3h48
